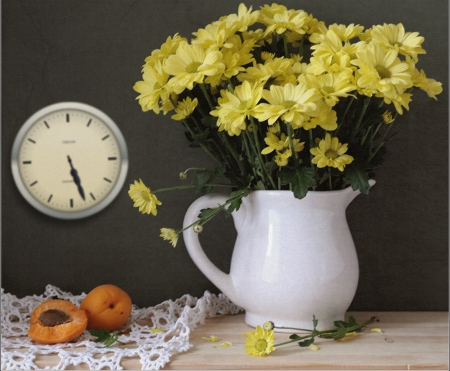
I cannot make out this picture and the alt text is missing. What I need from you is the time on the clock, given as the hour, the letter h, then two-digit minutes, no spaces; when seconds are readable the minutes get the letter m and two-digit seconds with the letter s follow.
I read 5h27
